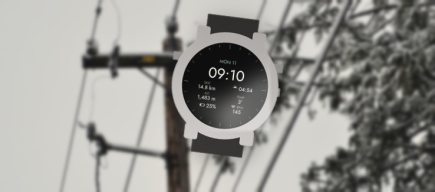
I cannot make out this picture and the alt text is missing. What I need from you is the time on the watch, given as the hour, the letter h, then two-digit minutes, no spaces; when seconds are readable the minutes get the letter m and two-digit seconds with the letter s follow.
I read 9h10
